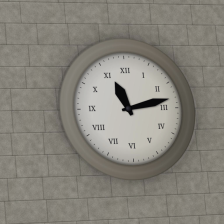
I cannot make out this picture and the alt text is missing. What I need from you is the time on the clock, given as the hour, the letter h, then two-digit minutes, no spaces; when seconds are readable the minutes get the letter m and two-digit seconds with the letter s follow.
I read 11h13
